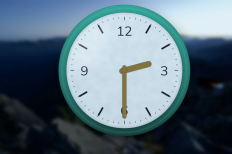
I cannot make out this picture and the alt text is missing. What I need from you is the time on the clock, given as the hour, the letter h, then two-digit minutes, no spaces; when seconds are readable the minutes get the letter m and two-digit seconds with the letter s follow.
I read 2h30
